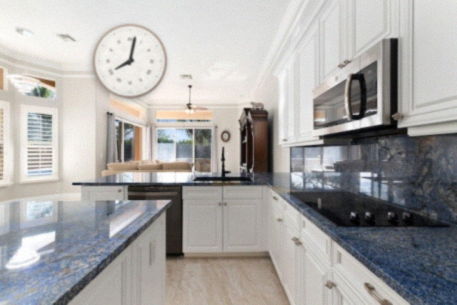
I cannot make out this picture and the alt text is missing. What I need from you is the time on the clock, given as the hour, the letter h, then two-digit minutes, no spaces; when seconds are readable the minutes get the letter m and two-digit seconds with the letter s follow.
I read 8h02
